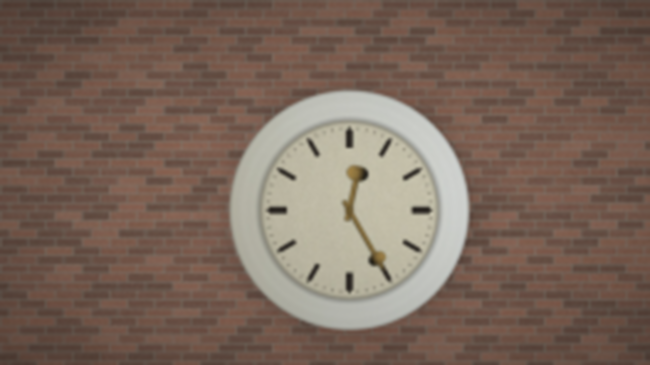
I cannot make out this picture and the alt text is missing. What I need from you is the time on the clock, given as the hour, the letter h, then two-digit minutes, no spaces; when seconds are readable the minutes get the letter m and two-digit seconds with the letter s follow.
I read 12h25
